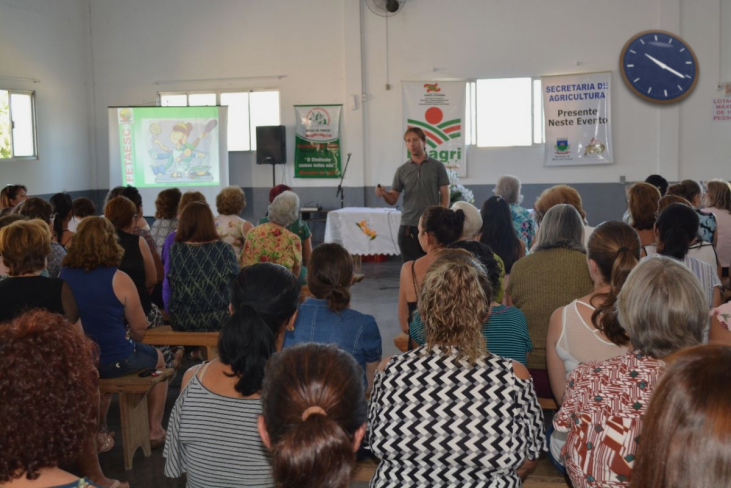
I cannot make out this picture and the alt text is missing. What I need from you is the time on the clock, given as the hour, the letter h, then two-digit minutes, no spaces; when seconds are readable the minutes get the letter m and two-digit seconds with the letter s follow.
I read 10h21
